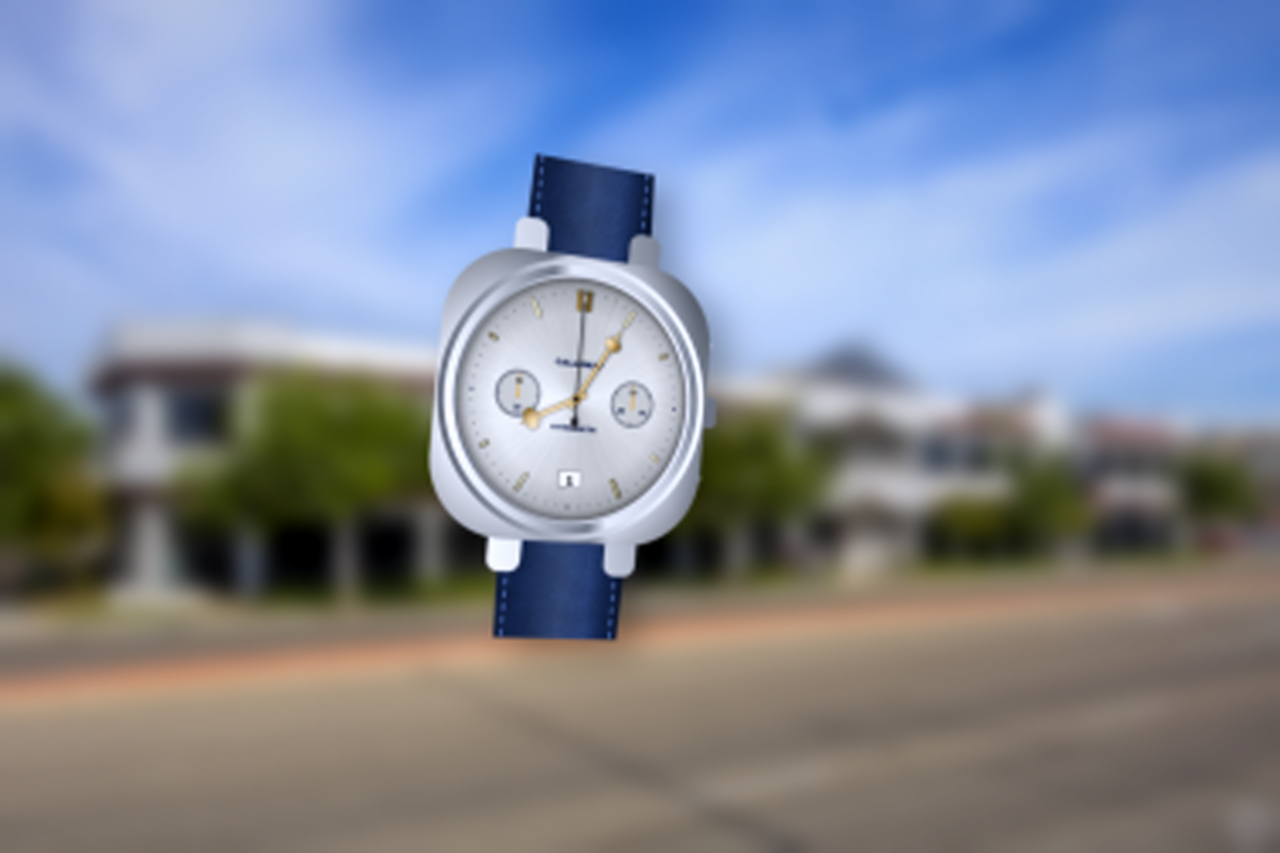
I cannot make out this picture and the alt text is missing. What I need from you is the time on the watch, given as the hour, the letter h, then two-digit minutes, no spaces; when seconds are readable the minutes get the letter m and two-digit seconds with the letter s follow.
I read 8h05
